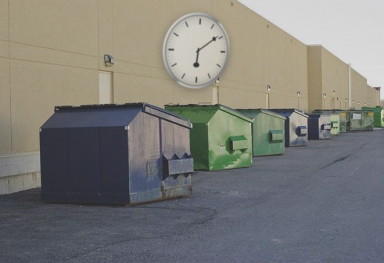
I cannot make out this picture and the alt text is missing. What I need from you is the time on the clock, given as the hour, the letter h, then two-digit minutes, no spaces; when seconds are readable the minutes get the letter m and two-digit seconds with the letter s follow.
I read 6h09
